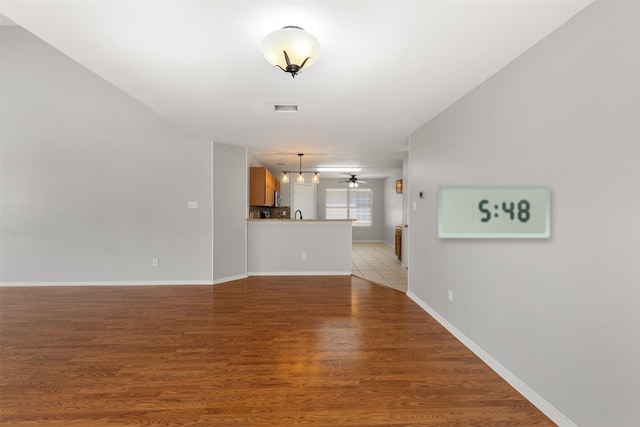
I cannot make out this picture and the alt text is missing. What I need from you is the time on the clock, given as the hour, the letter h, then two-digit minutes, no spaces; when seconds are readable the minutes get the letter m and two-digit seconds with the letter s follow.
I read 5h48
